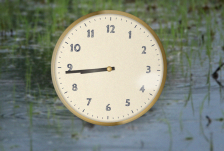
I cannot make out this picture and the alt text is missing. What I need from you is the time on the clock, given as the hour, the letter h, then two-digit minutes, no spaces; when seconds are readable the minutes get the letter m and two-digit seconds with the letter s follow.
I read 8h44
